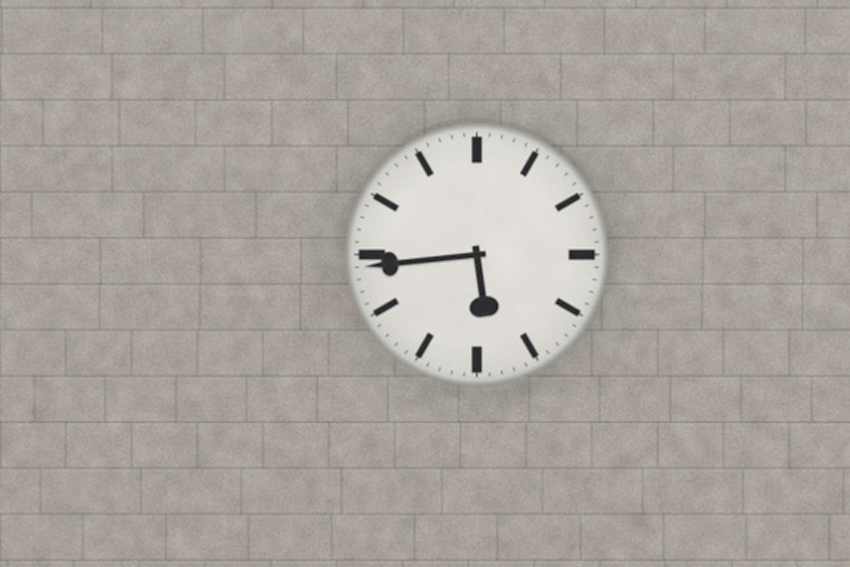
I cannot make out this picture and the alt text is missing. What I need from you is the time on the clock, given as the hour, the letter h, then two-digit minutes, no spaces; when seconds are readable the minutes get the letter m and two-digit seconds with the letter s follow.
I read 5h44
